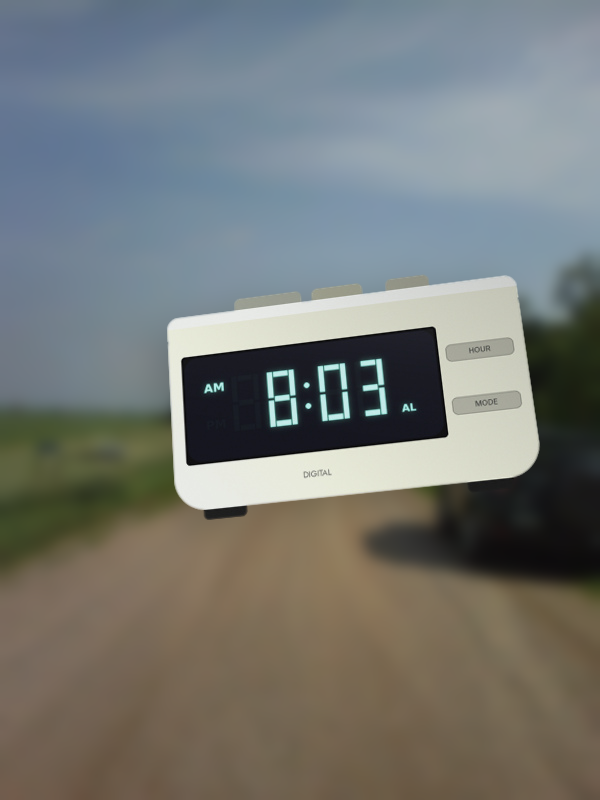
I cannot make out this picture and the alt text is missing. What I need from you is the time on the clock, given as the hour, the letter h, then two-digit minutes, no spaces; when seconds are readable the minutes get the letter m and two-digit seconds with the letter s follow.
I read 8h03
